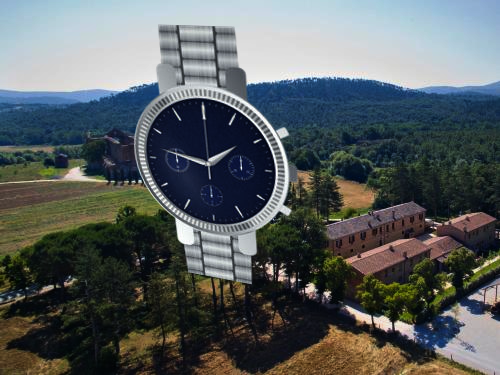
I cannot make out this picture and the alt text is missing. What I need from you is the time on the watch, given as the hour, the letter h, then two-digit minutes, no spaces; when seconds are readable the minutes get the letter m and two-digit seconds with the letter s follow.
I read 1h47
